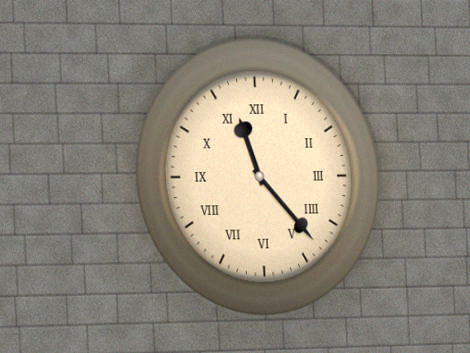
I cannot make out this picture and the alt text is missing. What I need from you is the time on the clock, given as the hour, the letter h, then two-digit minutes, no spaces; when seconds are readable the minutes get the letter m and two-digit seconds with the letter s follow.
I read 11h23
